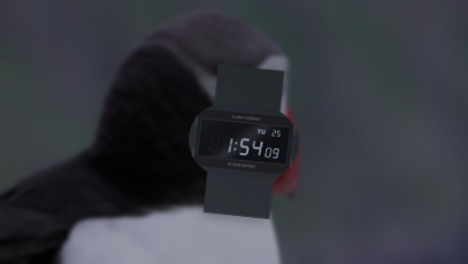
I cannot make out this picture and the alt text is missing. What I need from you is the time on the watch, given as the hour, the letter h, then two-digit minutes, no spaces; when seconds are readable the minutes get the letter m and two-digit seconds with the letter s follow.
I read 1h54m09s
